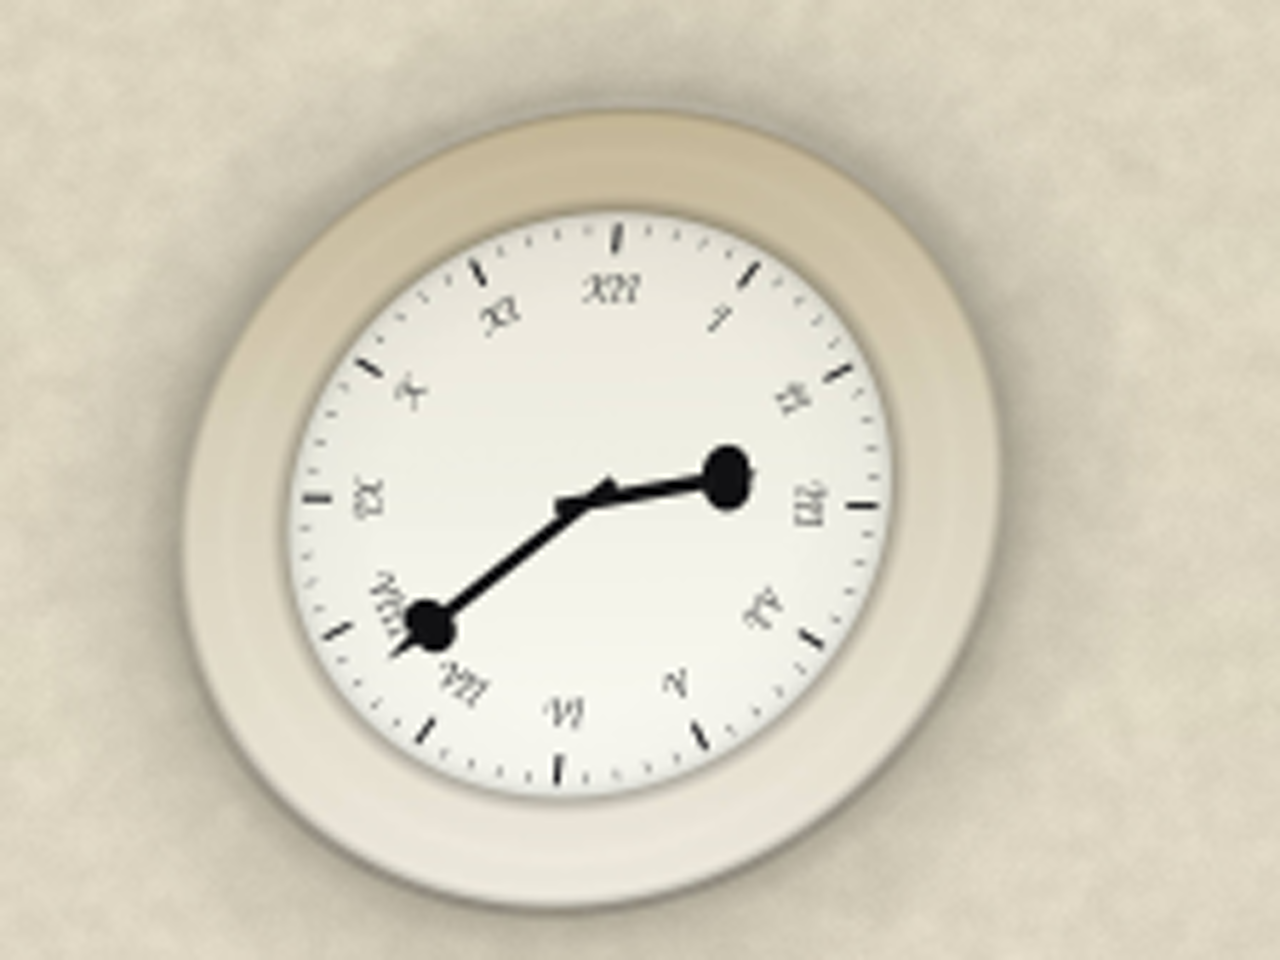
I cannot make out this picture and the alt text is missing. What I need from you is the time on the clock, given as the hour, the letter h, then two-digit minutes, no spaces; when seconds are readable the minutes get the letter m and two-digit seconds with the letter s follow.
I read 2h38
